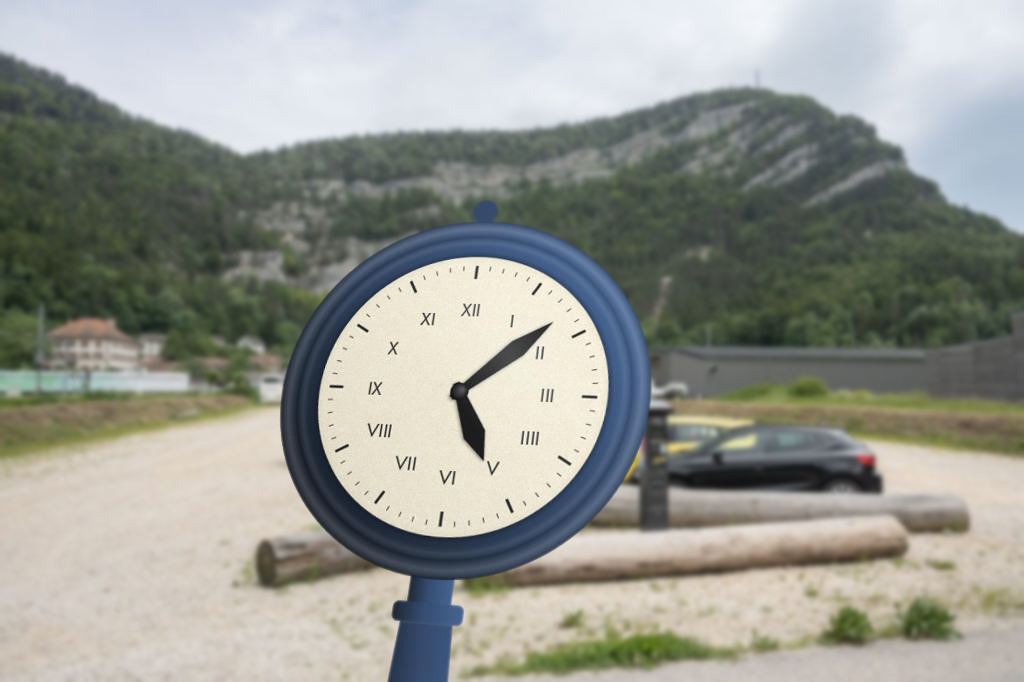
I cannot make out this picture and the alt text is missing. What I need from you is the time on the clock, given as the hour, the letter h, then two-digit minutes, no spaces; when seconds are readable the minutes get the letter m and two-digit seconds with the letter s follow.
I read 5h08
